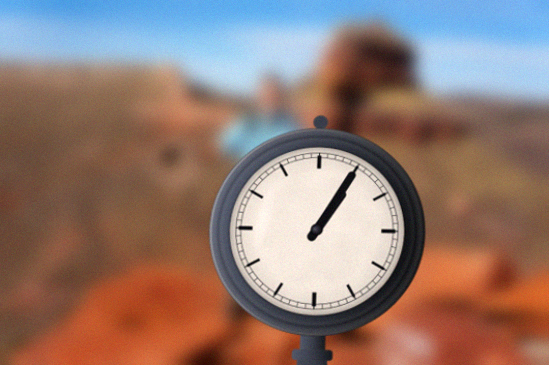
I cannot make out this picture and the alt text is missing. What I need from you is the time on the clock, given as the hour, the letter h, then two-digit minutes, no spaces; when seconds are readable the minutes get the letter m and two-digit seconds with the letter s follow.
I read 1h05
